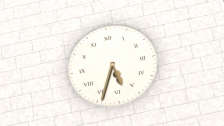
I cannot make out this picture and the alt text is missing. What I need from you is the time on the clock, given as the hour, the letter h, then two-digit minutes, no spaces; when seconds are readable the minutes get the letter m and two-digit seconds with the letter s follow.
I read 5h34
